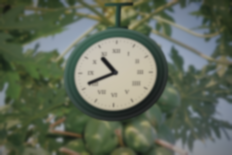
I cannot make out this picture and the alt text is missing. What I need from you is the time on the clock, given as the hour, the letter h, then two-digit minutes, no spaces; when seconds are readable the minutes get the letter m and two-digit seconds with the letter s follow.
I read 10h41
